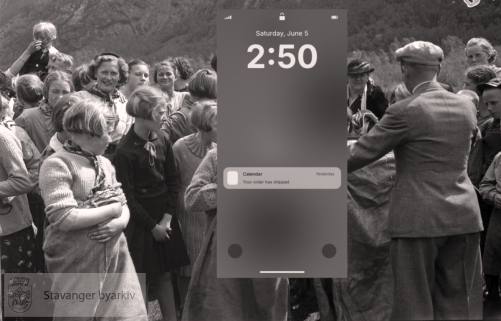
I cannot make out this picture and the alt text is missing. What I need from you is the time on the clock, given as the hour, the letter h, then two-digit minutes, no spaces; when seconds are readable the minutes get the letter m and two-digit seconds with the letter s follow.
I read 2h50
